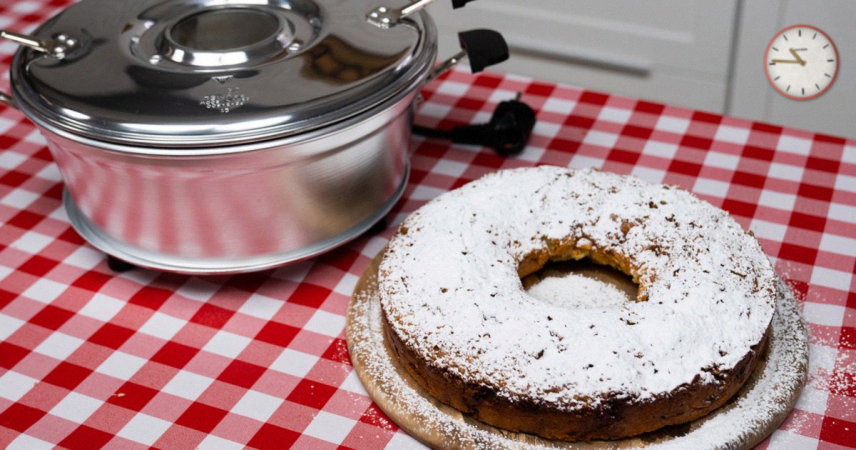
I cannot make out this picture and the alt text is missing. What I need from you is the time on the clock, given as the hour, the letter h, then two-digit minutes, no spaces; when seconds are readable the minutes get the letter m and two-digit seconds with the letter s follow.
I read 10h46
